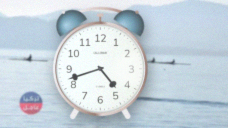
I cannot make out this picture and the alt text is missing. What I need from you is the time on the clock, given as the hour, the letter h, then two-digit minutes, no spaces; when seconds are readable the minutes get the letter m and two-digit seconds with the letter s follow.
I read 4h42
